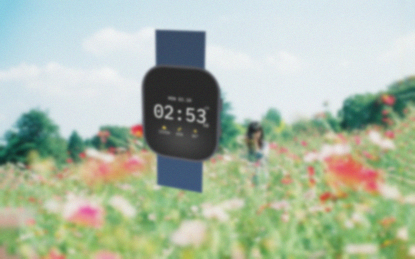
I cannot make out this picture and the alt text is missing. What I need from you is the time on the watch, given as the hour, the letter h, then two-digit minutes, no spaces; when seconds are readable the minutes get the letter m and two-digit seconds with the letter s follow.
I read 2h53
